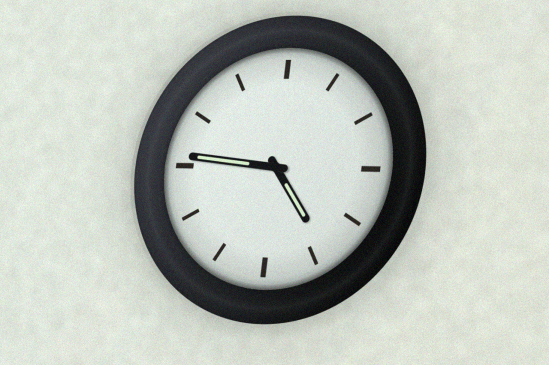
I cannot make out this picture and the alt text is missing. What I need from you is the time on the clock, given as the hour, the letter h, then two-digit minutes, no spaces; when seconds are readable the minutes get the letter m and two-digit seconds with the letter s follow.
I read 4h46
